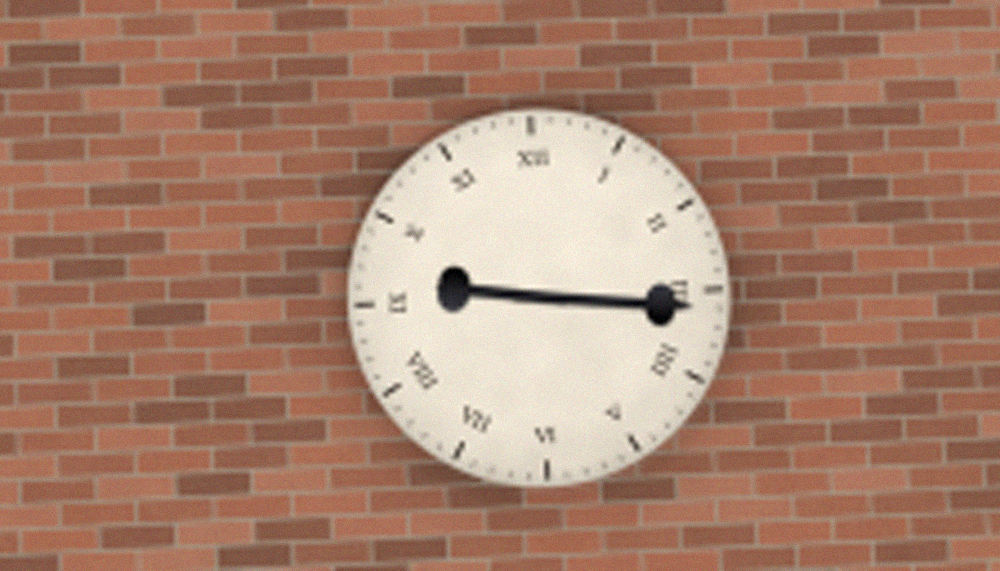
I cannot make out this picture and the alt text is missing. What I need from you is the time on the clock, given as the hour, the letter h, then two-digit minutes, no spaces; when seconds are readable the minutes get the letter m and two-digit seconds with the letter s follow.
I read 9h16
